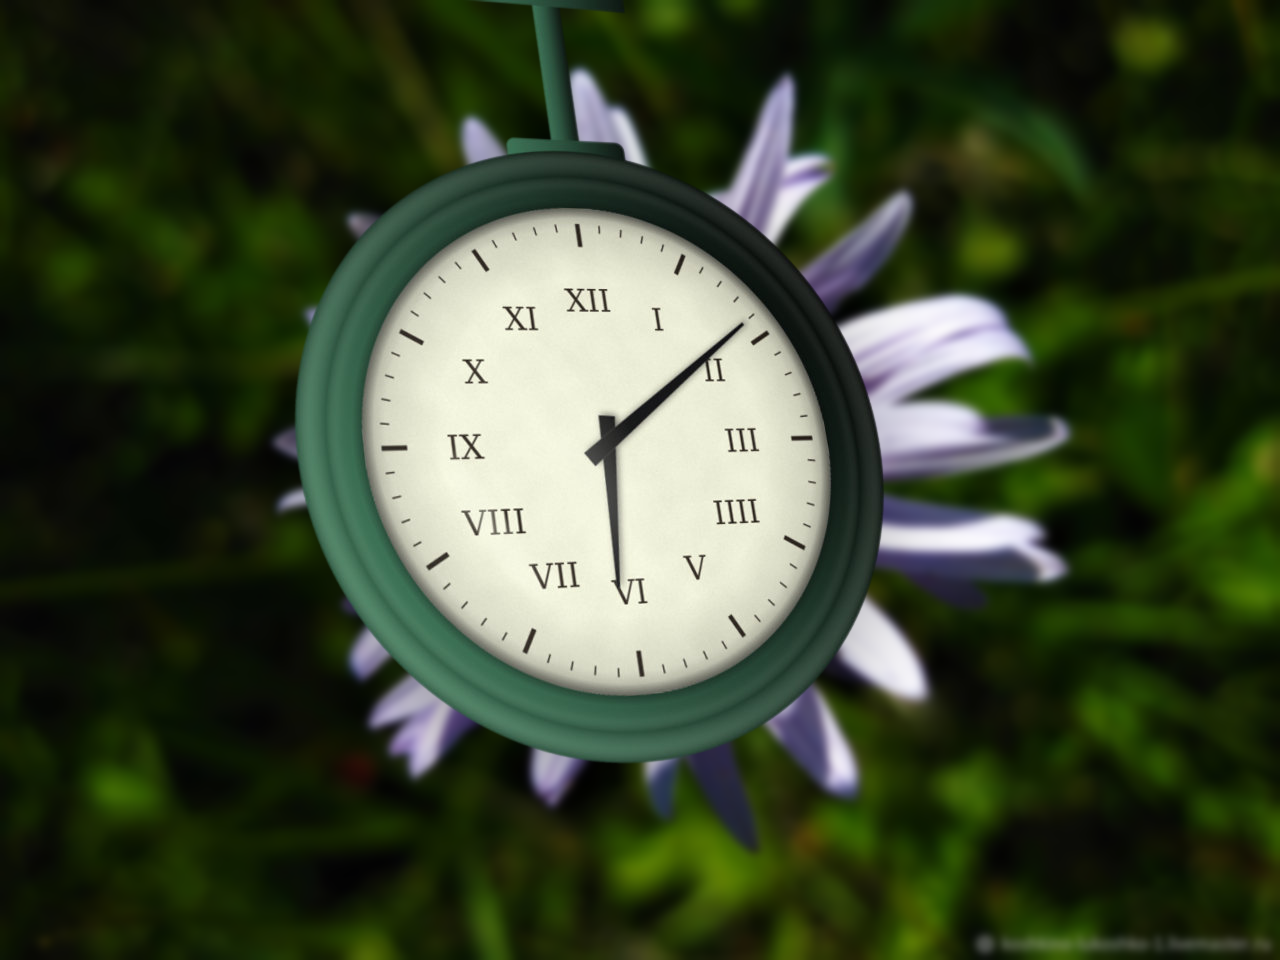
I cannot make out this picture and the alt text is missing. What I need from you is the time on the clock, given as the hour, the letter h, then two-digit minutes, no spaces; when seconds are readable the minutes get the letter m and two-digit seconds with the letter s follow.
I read 6h09
